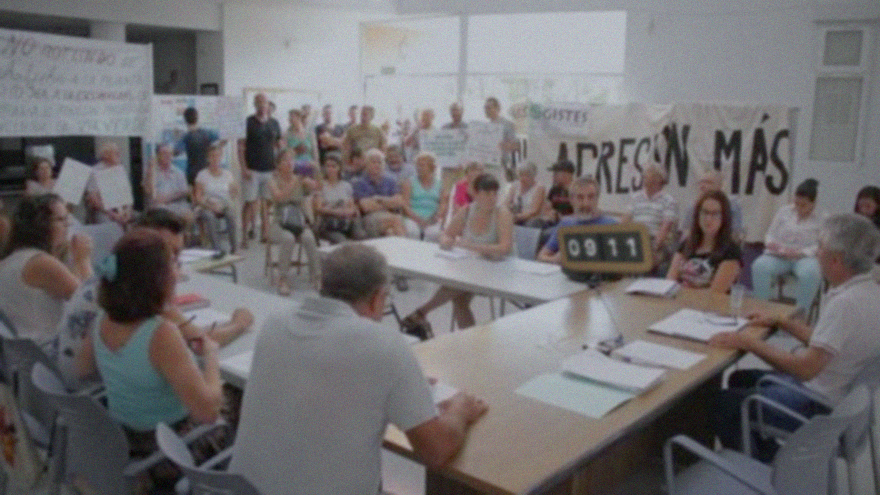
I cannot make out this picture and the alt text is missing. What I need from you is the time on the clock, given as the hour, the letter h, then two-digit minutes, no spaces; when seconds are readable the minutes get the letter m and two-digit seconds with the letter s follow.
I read 9h11
